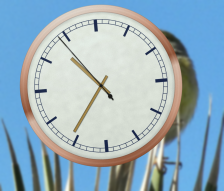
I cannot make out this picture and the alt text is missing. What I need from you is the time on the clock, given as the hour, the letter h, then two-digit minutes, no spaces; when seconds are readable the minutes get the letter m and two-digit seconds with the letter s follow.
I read 10h35m54s
